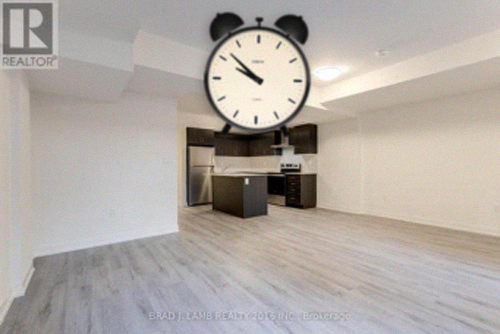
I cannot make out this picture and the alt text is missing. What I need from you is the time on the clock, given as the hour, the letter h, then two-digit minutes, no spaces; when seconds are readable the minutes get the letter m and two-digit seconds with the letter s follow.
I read 9h52
